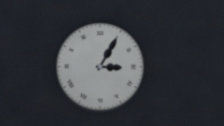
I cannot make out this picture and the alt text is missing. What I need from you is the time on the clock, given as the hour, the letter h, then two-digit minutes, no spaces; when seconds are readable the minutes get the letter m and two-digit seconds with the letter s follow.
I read 3h05
